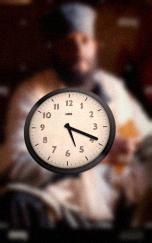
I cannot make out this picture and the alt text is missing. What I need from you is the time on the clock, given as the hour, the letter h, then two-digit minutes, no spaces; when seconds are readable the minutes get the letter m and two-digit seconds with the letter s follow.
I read 5h19
